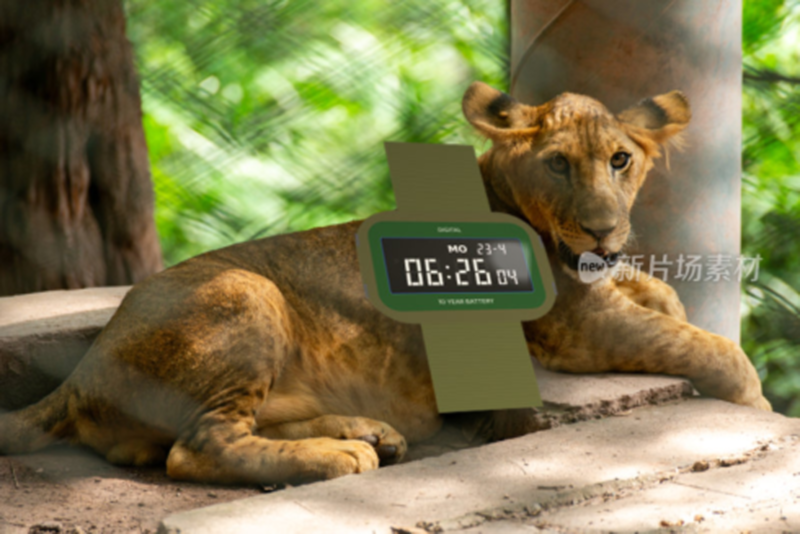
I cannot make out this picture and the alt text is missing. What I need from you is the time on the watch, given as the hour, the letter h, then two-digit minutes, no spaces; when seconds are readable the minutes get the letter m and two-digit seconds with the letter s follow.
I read 6h26m04s
